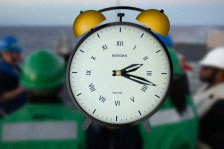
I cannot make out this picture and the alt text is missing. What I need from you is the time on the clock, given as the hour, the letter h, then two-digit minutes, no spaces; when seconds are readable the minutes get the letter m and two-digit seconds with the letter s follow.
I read 2h18
